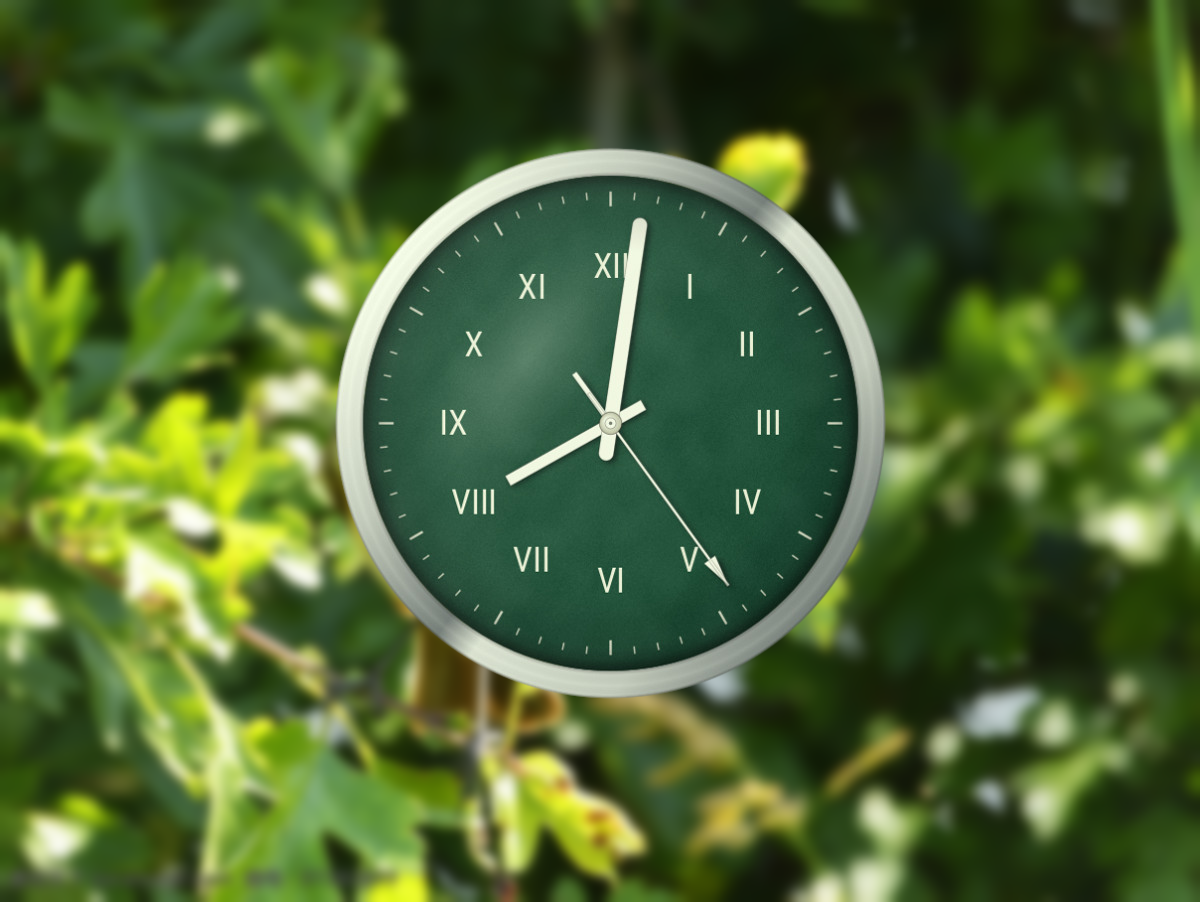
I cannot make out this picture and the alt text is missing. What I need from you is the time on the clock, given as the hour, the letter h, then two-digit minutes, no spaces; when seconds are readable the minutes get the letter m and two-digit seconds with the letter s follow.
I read 8h01m24s
